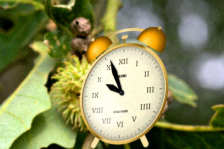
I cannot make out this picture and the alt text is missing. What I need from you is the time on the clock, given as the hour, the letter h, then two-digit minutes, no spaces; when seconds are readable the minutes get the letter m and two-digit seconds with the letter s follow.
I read 9h56
